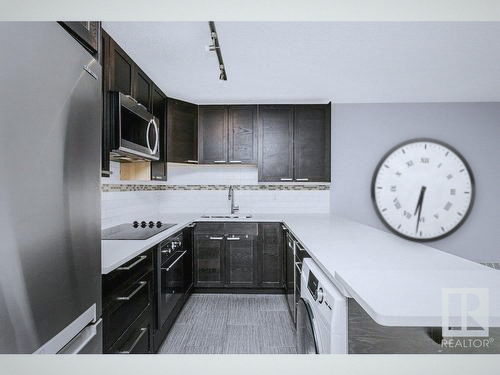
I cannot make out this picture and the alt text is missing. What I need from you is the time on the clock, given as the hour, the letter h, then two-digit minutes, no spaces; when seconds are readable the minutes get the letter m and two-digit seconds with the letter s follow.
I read 6h31
